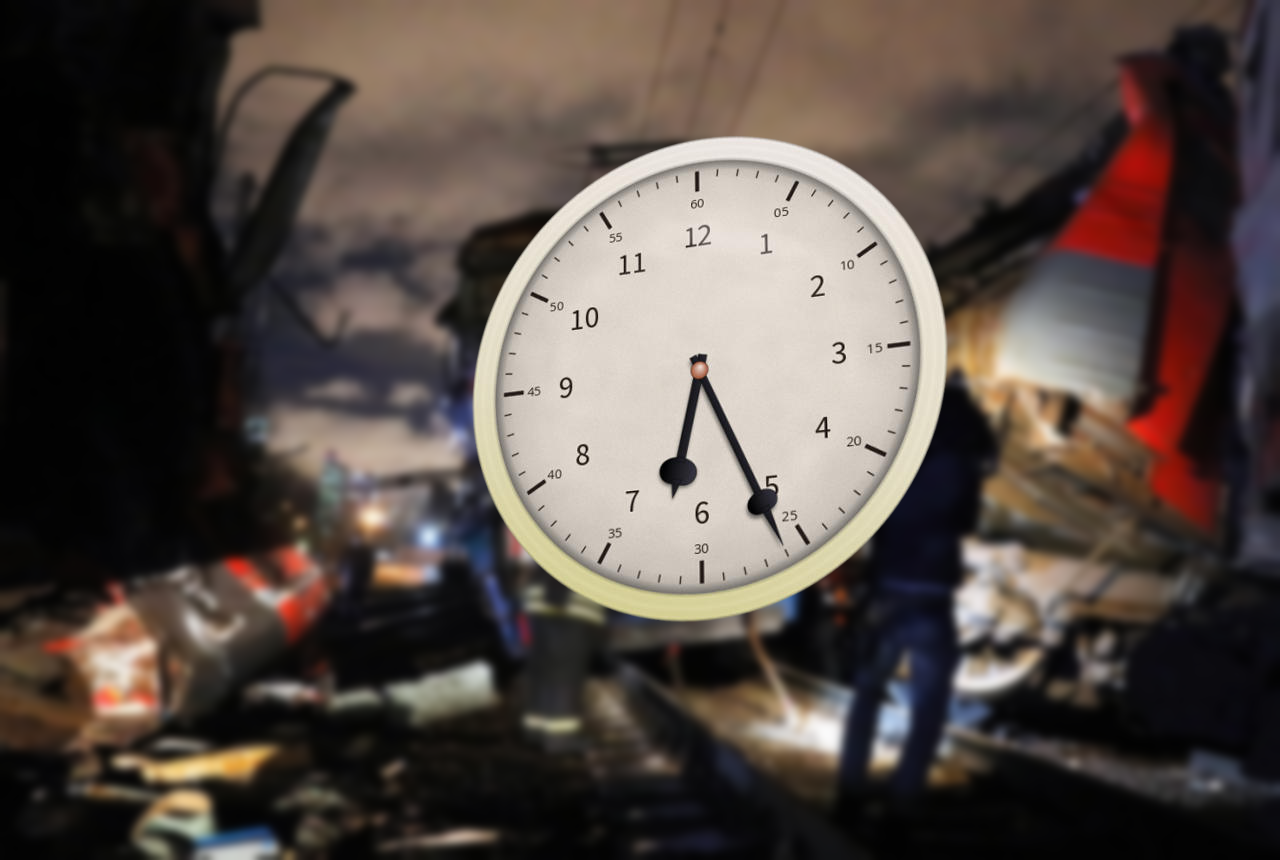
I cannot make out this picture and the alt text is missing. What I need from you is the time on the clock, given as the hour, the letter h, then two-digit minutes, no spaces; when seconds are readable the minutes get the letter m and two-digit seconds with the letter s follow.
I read 6h26
